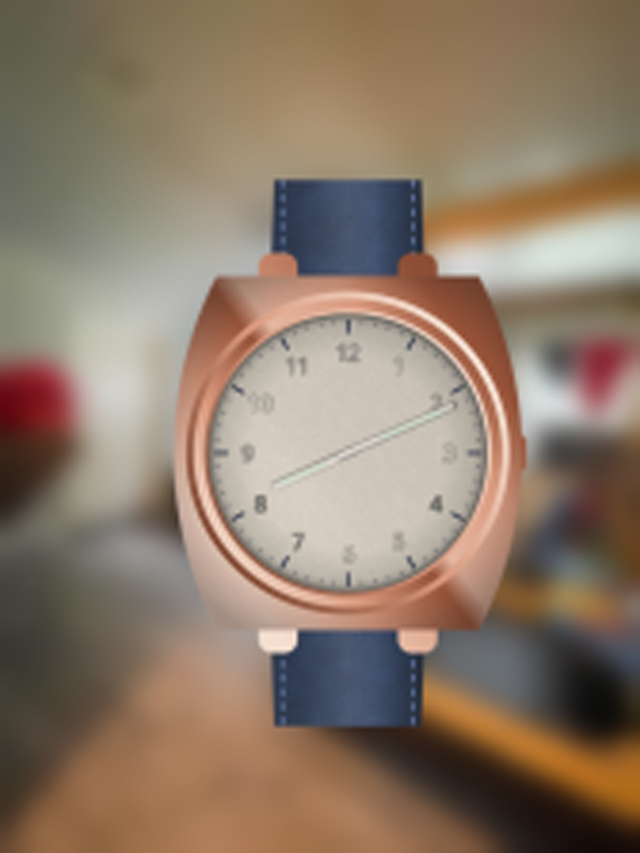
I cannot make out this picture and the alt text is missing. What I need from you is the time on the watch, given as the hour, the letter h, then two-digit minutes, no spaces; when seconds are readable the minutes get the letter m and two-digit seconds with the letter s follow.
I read 8h11
